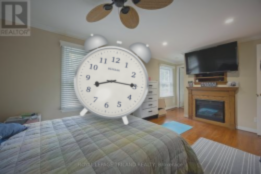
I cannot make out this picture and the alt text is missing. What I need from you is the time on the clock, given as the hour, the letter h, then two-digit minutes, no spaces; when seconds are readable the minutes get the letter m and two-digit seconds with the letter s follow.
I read 8h15
